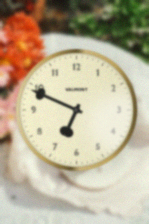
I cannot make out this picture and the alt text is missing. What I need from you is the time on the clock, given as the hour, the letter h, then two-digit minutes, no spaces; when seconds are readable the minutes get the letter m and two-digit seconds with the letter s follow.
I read 6h49
